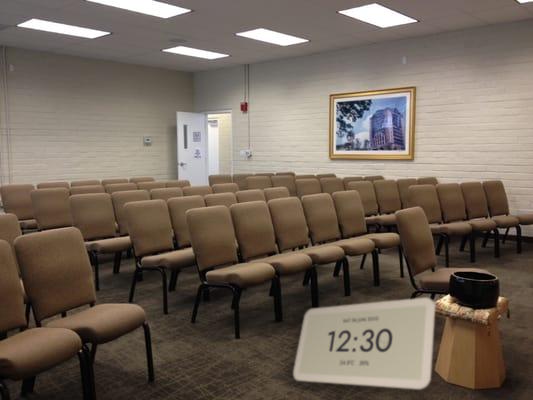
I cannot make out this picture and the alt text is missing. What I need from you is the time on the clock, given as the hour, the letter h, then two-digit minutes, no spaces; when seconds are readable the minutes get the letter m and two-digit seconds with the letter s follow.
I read 12h30
